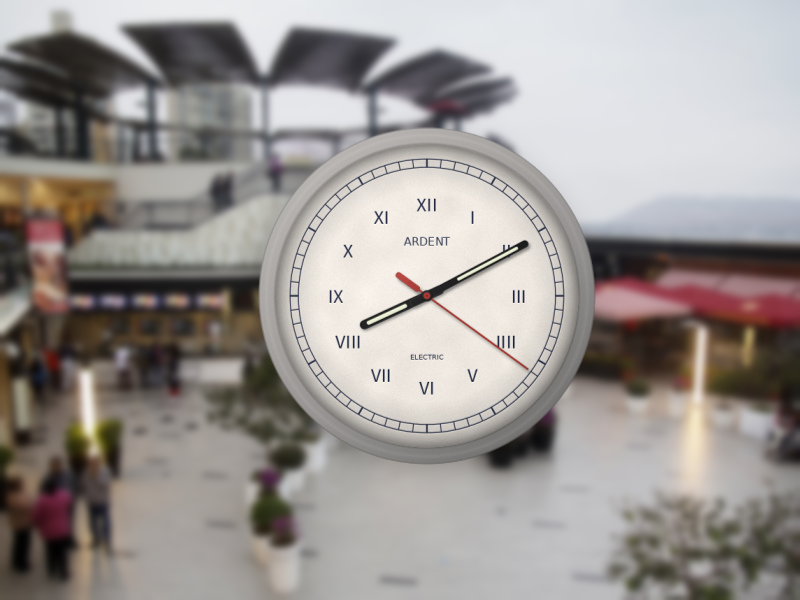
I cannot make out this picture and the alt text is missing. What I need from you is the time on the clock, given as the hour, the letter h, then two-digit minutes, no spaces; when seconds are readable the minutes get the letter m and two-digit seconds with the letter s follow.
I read 8h10m21s
